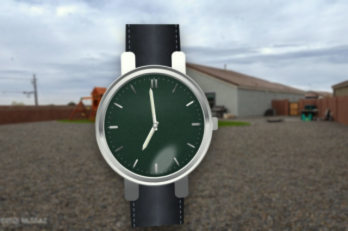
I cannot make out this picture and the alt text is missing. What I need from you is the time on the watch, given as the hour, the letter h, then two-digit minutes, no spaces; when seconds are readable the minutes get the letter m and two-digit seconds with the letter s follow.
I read 6h59
